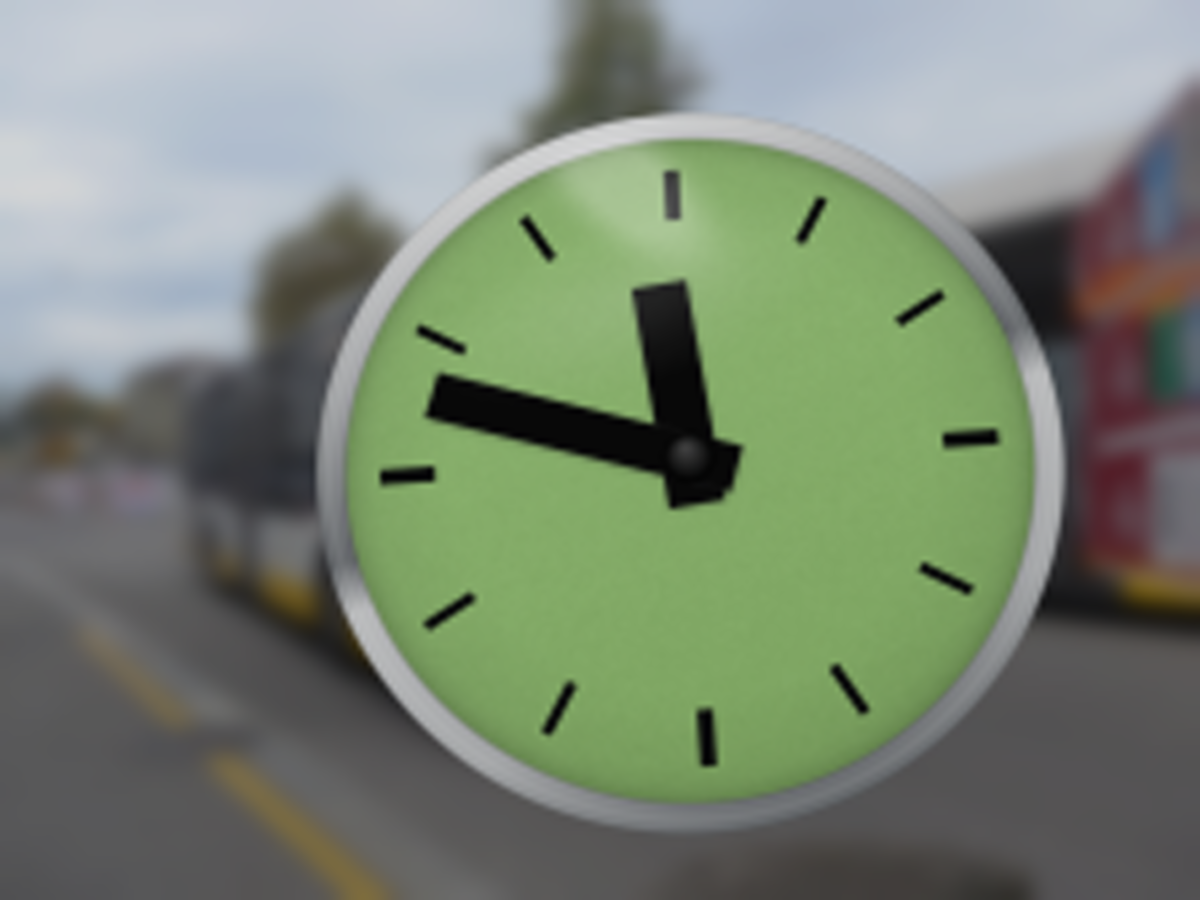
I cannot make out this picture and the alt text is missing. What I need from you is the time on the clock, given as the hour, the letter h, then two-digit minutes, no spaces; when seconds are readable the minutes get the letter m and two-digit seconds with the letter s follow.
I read 11h48
